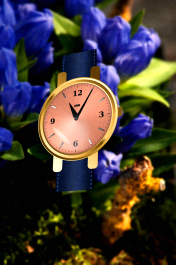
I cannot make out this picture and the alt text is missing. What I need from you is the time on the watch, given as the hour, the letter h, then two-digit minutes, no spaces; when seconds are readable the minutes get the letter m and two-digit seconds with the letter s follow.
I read 11h05
